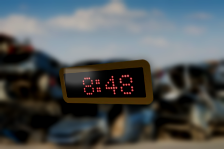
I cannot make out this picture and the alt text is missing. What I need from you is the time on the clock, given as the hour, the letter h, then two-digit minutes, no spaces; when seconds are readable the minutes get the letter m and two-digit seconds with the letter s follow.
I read 8h48
